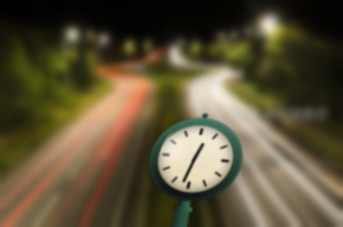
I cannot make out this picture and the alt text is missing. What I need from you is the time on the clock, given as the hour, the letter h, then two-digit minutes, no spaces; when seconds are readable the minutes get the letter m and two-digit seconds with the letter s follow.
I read 12h32
